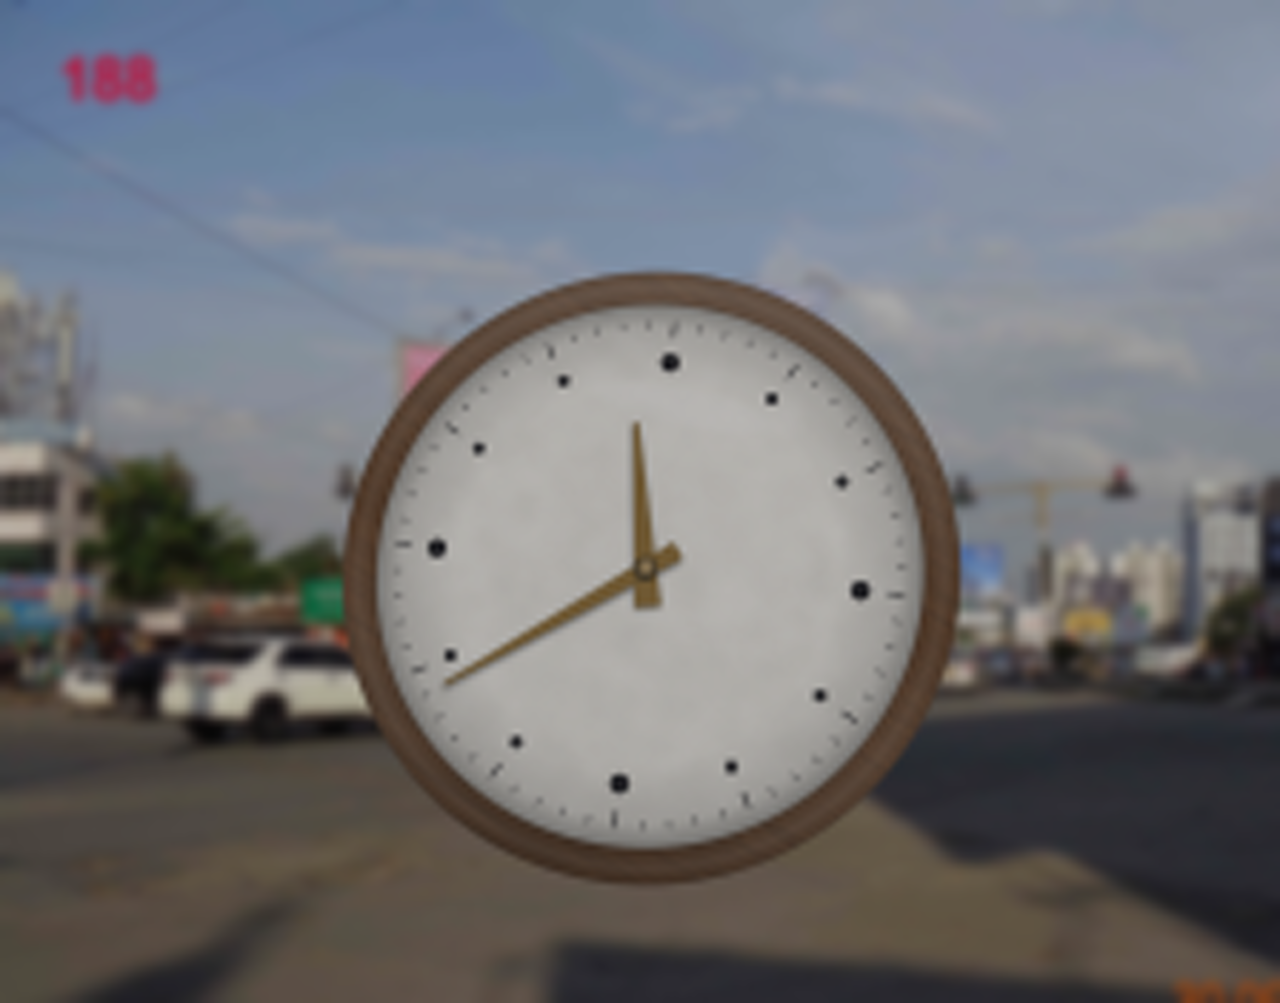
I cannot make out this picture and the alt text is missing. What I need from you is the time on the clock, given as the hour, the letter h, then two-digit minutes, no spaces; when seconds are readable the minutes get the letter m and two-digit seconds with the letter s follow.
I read 11h39
